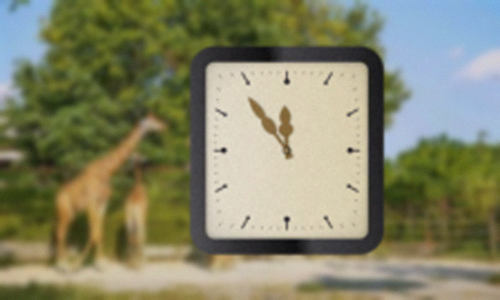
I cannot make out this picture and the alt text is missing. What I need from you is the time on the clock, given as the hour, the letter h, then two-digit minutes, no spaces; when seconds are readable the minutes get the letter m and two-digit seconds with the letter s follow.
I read 11h54
